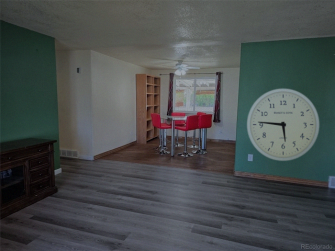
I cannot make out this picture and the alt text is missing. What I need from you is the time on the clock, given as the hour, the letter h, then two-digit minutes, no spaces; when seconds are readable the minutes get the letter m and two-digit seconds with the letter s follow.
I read 5h46
